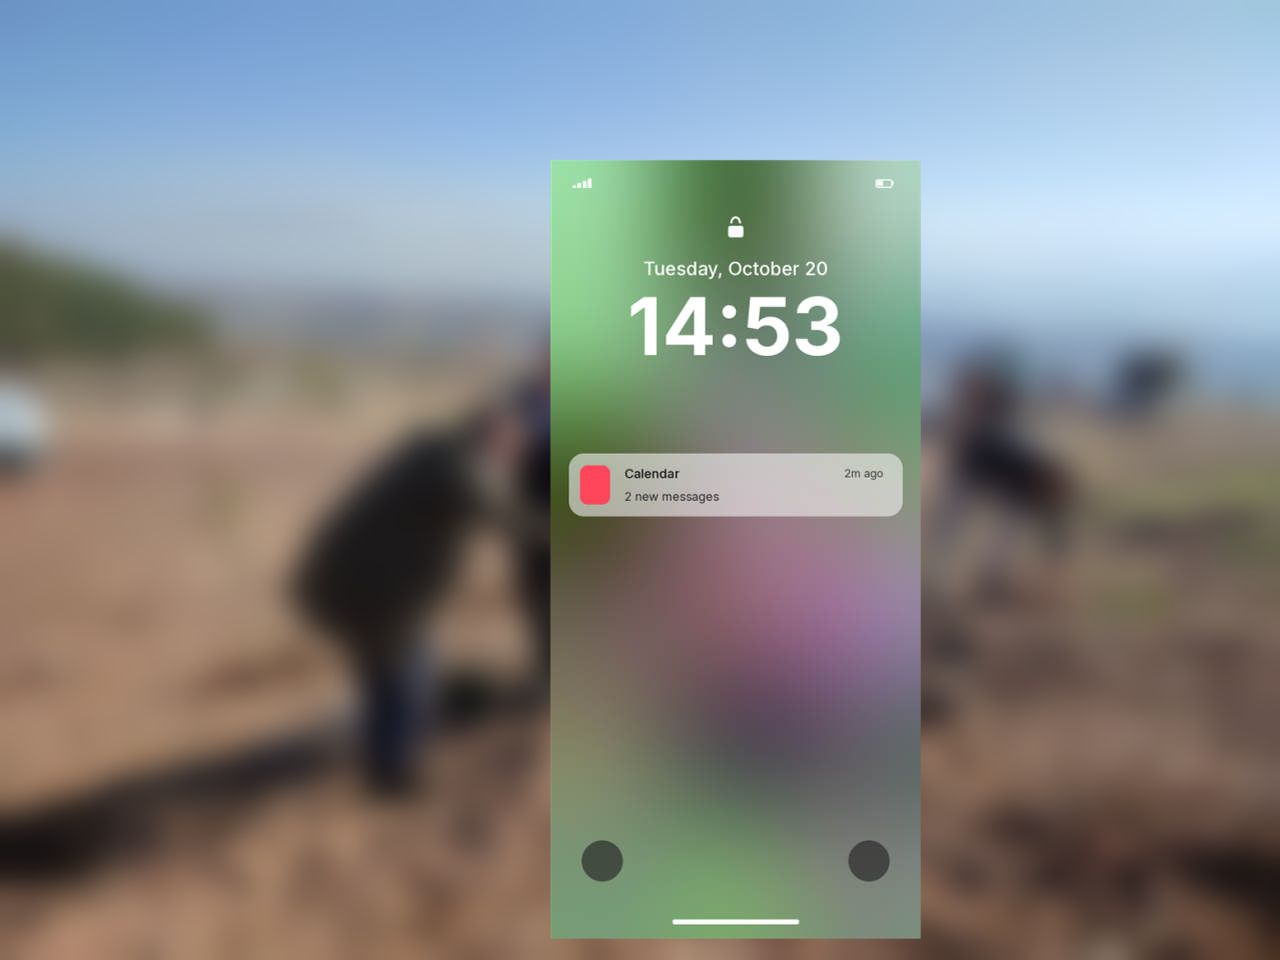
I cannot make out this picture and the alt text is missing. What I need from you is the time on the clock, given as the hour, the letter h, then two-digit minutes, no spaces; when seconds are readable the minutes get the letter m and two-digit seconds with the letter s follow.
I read 14h53
